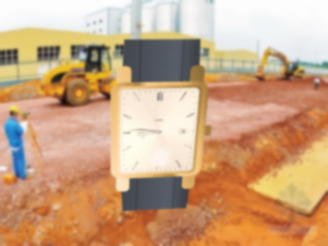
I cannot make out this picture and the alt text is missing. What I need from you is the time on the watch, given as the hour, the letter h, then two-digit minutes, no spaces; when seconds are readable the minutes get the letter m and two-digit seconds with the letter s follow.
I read 8h46
